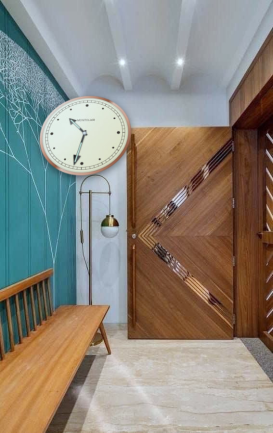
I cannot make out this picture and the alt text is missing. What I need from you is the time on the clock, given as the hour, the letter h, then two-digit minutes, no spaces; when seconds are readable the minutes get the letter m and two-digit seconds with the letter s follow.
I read 10h32
